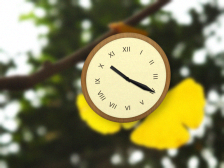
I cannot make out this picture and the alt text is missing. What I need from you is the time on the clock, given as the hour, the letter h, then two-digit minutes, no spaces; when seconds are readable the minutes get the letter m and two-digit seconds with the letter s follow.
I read 10h20
